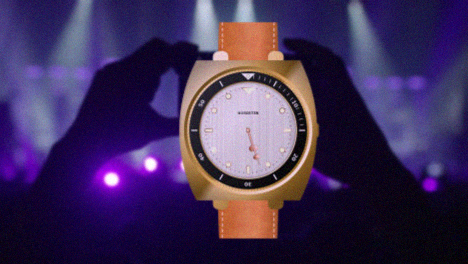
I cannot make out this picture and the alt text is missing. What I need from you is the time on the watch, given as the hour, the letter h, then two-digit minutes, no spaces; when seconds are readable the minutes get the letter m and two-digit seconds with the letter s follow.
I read 5h27
